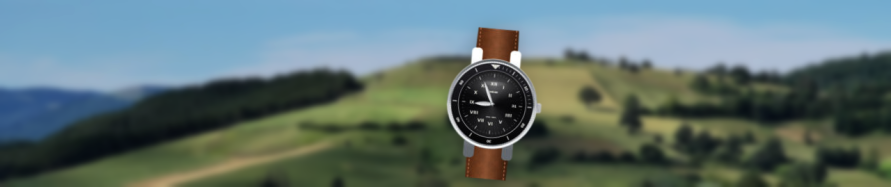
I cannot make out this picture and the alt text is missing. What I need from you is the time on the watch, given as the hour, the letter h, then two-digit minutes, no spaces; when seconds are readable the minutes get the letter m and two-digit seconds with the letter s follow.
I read 8h56
